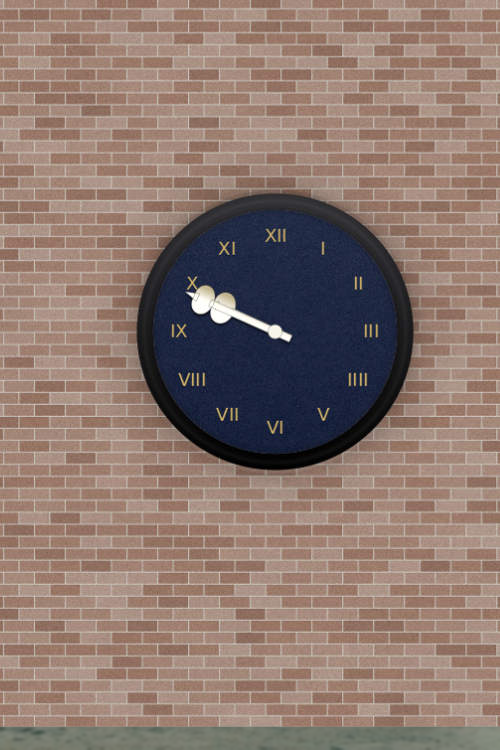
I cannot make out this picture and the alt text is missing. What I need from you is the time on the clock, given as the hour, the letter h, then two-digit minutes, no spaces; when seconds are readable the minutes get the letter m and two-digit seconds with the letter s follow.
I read 9h49
